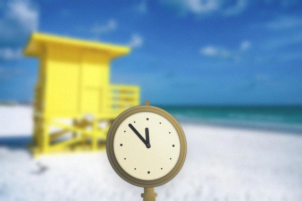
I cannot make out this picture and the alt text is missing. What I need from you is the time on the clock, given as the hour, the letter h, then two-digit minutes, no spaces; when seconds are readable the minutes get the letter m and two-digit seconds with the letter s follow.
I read 11h53
